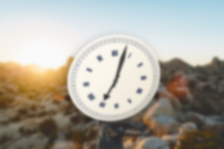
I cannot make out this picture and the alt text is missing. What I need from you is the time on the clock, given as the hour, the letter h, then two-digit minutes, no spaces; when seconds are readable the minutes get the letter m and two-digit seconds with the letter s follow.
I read 7h03
